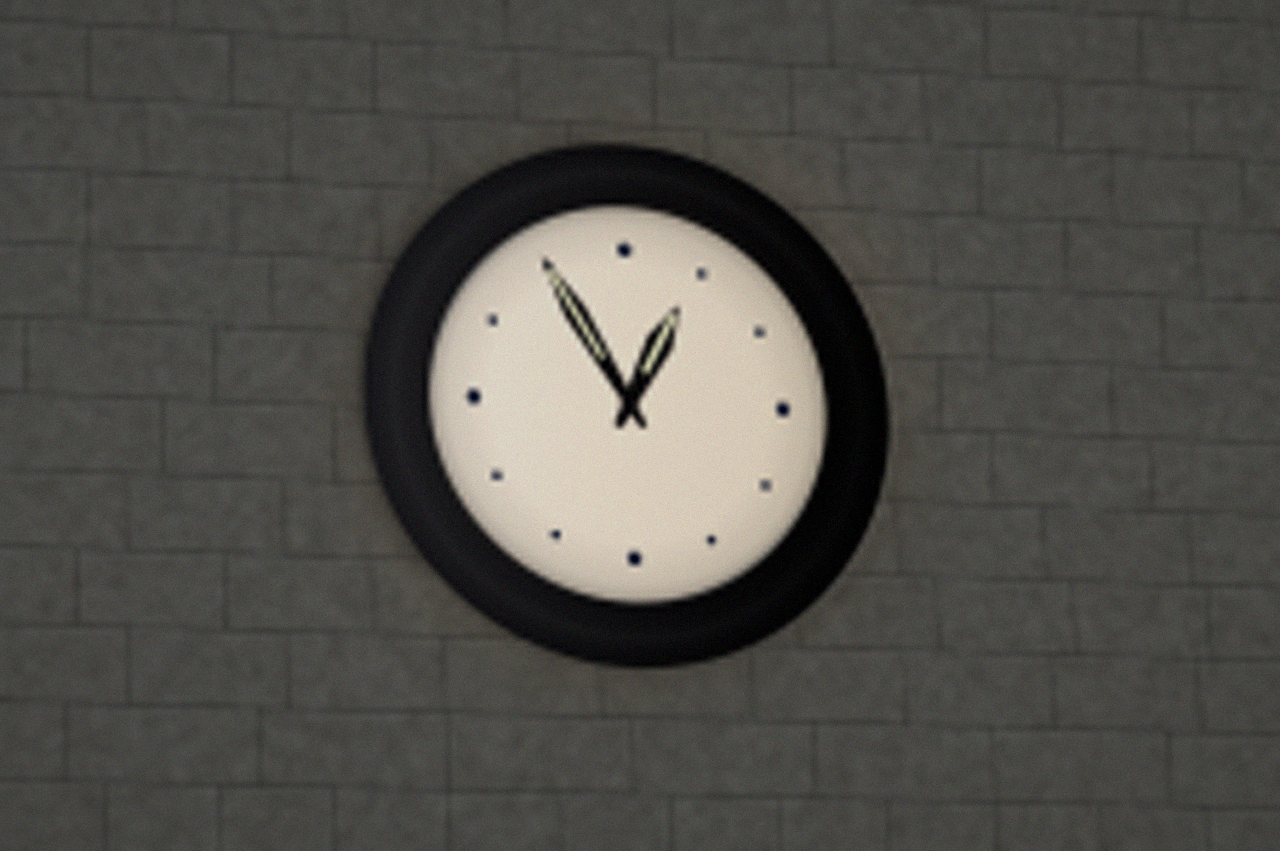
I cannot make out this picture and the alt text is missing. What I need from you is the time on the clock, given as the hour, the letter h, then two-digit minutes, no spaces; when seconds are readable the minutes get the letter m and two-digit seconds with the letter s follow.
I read 12h55
